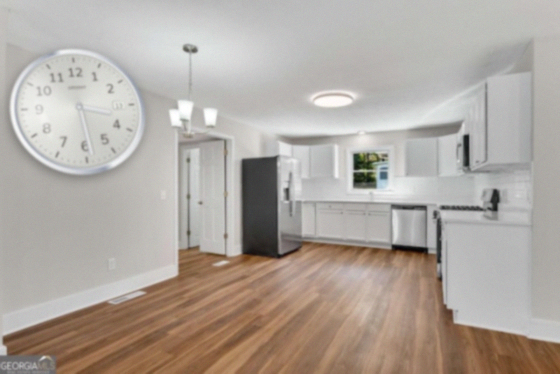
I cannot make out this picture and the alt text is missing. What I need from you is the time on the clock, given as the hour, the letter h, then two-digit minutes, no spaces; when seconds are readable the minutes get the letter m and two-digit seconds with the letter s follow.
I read 3h29
